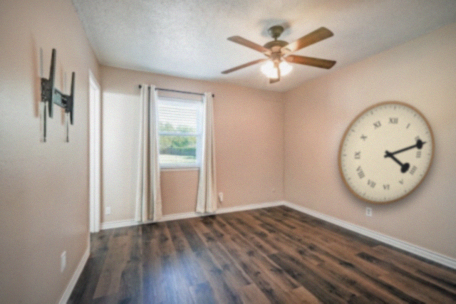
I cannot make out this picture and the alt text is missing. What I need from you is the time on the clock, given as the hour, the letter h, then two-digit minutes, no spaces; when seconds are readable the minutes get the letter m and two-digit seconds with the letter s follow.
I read 4h12
